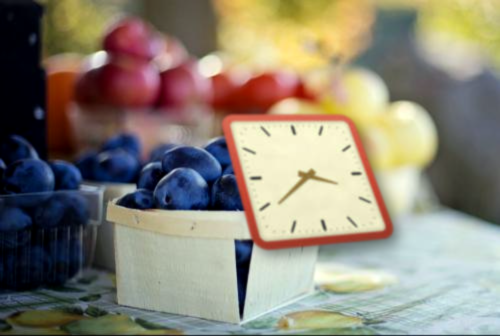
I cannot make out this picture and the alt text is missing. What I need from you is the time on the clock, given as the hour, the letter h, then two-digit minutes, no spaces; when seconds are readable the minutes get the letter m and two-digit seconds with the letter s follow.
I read 3h39
